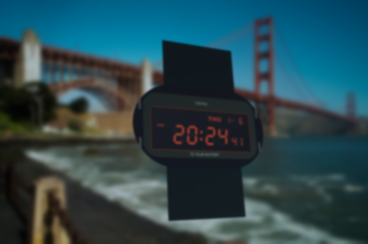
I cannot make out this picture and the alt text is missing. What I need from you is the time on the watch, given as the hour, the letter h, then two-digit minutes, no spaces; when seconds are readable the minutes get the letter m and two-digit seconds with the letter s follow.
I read 20h24
